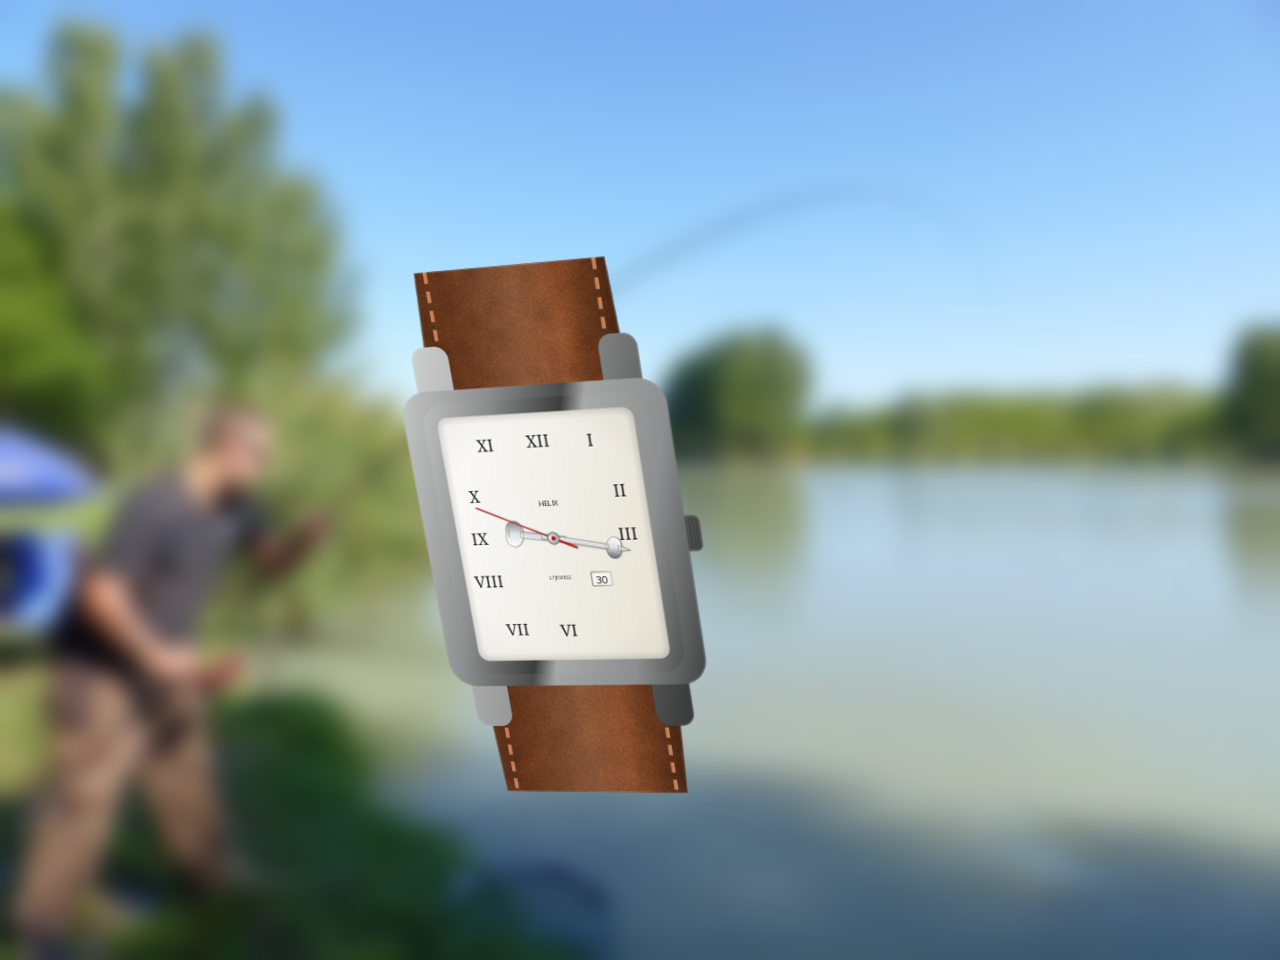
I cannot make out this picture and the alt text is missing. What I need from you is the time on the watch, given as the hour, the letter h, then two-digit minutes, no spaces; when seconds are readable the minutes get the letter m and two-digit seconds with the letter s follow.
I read 9h16m49s
